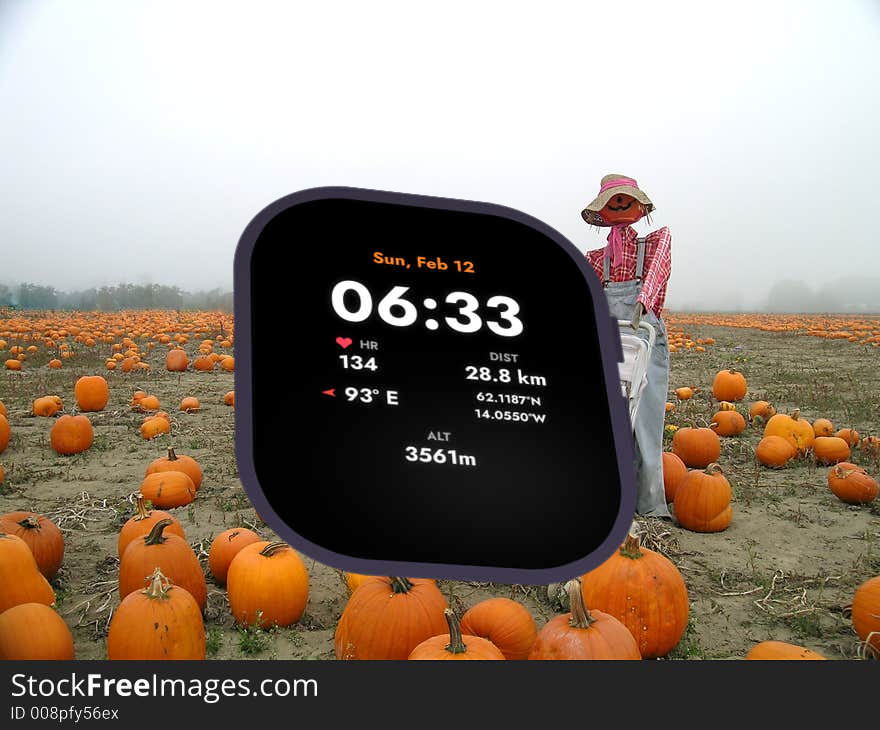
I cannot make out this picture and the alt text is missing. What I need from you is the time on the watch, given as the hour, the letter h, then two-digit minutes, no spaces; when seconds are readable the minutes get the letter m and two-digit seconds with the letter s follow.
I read 6h33
